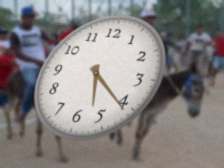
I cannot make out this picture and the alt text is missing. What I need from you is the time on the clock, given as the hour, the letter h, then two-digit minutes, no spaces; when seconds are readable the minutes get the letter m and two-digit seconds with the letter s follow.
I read 5h21
